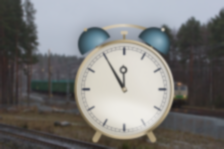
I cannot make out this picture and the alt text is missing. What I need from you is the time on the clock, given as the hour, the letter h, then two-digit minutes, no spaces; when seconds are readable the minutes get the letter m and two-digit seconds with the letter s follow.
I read 11h55
